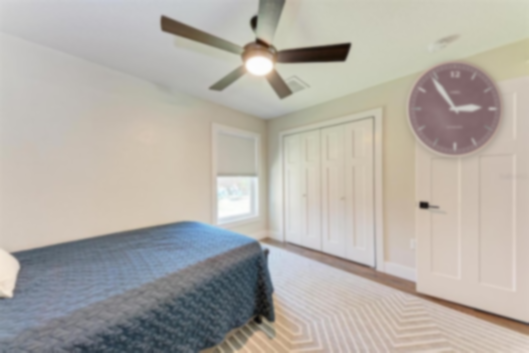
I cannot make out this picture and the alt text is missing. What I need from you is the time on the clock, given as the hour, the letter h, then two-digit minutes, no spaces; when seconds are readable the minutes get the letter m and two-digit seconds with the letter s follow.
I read 2h54
